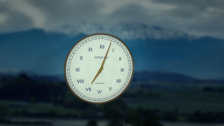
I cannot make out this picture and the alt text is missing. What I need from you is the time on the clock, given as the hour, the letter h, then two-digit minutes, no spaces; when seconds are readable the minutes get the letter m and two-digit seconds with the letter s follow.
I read 7h03
